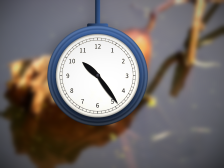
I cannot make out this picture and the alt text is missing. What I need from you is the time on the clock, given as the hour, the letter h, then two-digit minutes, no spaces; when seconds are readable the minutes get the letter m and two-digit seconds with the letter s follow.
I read 10h24
